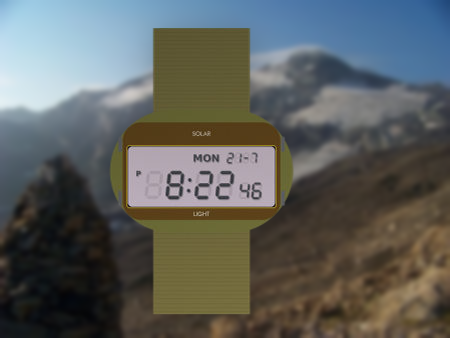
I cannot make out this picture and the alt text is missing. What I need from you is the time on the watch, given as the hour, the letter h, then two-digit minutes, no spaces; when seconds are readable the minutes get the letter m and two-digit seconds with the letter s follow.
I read 8h22m46s
